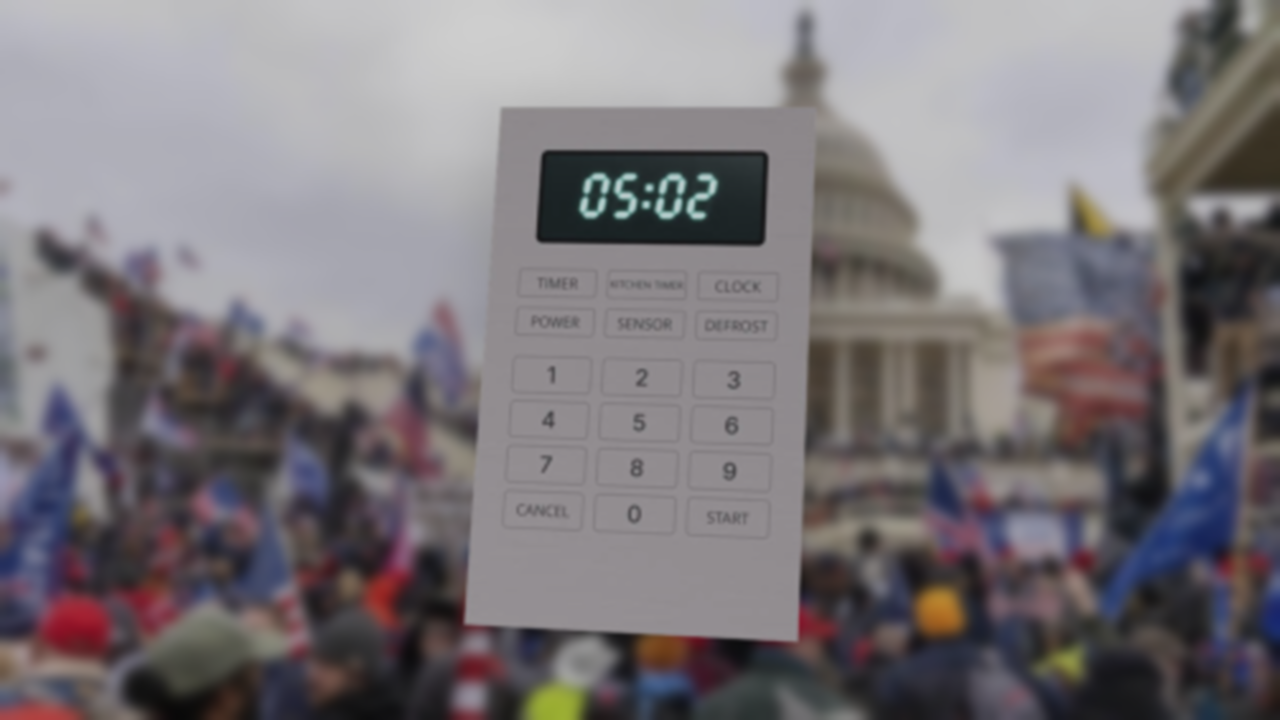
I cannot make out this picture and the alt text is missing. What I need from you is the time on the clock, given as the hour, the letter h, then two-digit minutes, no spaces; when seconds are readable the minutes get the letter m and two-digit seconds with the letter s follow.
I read 5h02
